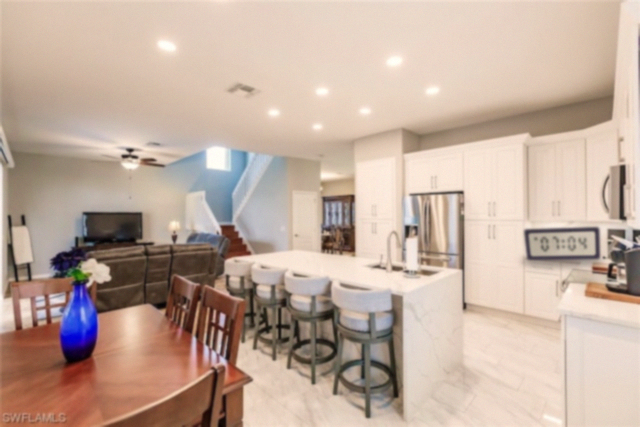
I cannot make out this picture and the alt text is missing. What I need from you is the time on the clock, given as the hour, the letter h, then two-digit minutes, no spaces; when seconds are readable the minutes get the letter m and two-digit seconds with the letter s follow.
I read 7h04
